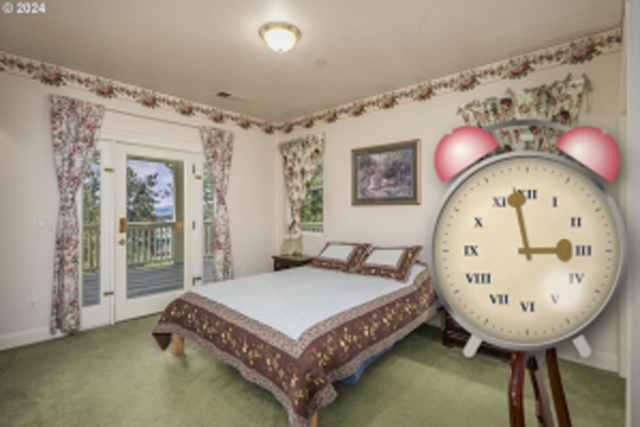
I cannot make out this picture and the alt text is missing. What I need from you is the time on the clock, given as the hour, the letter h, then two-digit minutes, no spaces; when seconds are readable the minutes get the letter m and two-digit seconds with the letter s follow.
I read 2h58
